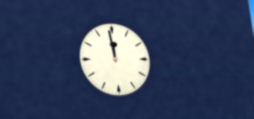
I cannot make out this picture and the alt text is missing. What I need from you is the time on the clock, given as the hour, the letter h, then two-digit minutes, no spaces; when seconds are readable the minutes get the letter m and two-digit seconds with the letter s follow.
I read 11h59
